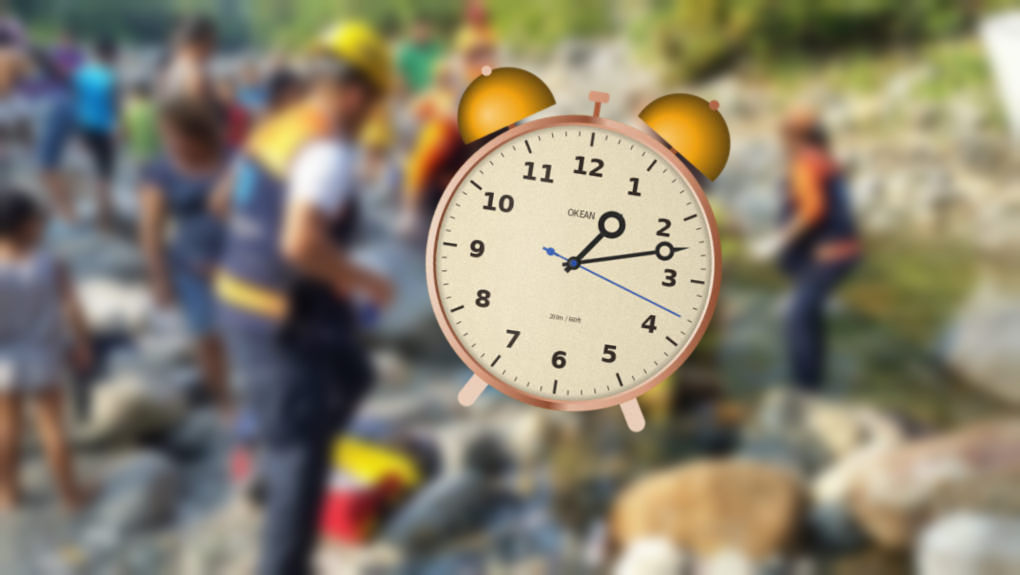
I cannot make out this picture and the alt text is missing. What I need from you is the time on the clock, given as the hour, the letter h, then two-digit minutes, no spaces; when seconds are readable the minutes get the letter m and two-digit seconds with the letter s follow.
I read 1h12m18s
